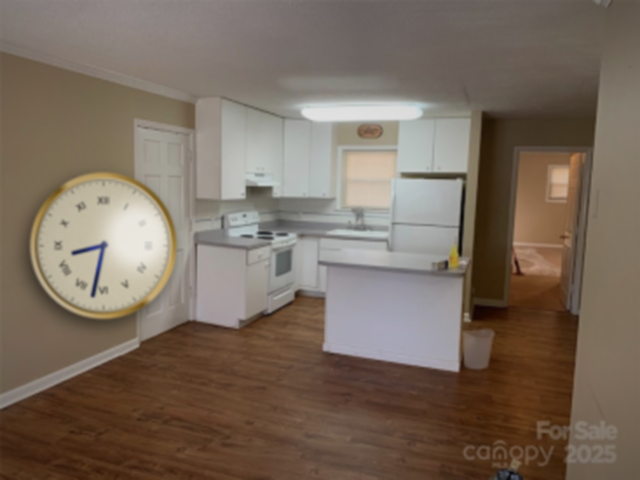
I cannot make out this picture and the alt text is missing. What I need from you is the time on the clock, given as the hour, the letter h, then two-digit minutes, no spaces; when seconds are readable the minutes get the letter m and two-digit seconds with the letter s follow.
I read 8h32
